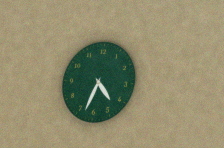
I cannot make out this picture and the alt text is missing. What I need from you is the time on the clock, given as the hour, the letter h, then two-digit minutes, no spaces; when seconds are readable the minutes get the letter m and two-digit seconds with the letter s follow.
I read 4h33
